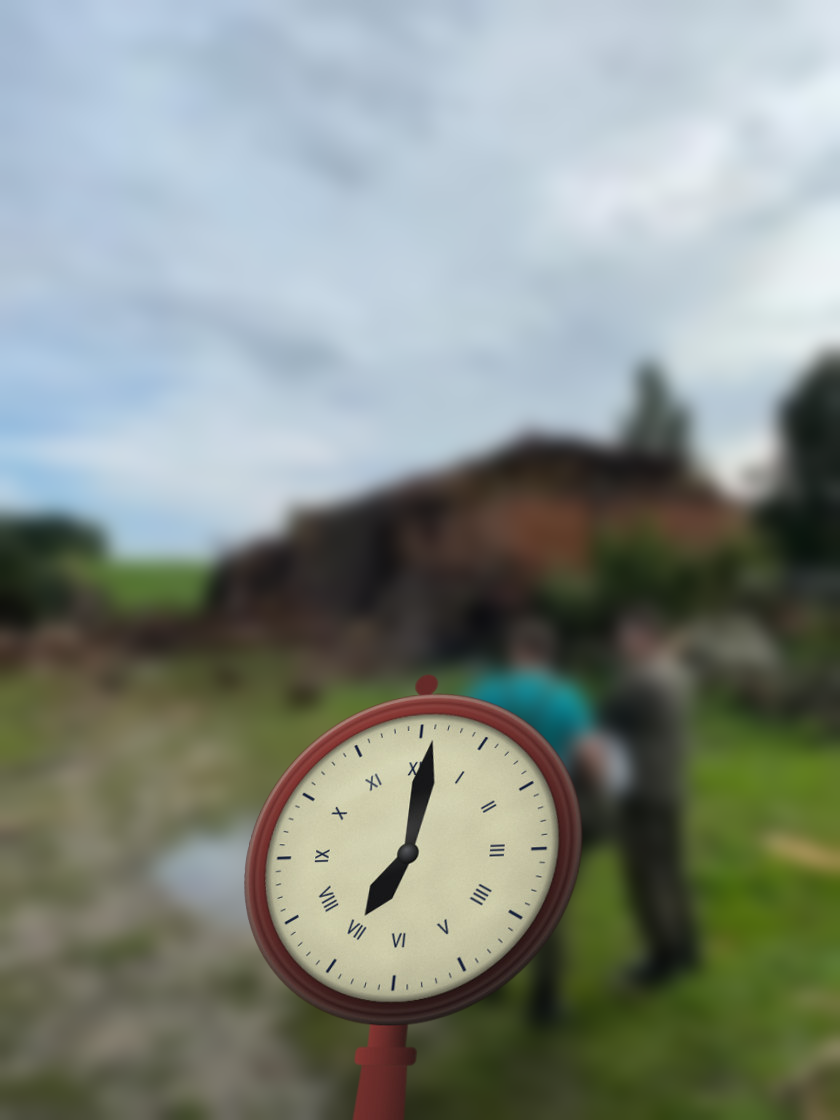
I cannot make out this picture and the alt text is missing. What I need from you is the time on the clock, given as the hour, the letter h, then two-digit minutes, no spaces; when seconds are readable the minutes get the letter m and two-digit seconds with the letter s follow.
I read 7h01
